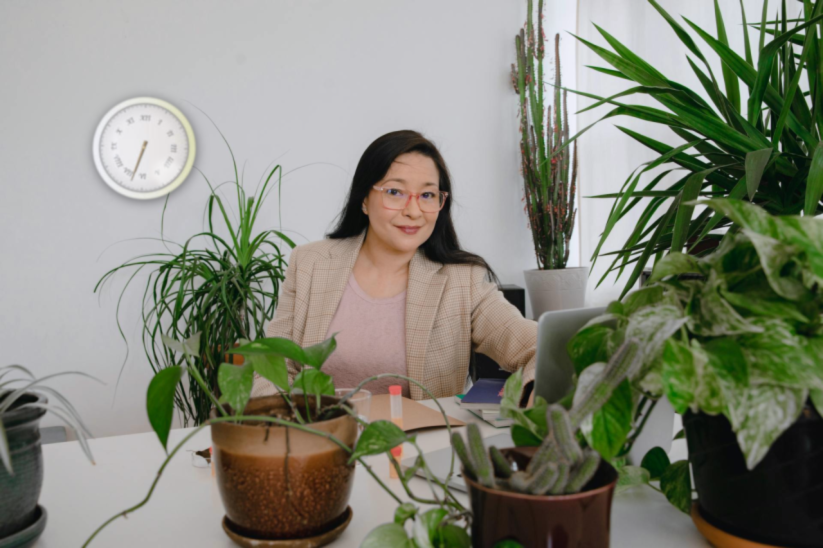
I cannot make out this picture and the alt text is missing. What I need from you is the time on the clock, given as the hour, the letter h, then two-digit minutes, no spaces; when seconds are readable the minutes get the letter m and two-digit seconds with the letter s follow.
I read 6h33
